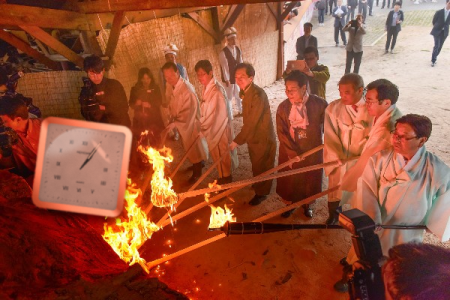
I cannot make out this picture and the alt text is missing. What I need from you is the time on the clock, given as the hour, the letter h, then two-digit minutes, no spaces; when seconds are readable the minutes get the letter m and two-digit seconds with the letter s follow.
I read 1h05
